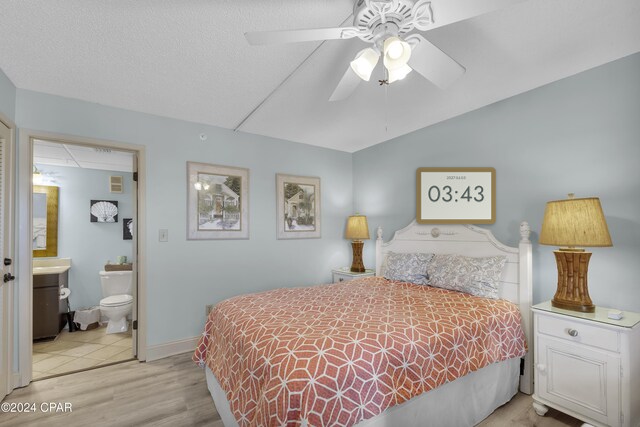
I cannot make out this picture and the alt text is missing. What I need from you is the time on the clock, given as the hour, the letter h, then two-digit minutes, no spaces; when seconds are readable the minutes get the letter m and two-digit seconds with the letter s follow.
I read 3h43
